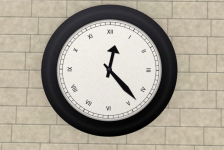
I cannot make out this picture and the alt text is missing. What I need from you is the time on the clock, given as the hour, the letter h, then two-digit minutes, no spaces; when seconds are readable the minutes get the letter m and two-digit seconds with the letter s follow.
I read 12h23
